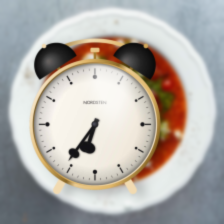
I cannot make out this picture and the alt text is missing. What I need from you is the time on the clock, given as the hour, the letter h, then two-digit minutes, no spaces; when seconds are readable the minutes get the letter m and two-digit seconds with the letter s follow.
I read 6h36
